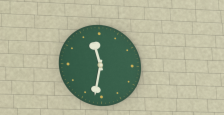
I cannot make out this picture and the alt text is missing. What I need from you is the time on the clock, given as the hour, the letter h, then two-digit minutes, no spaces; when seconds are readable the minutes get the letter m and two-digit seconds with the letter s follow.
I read 11h32
